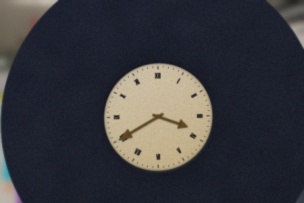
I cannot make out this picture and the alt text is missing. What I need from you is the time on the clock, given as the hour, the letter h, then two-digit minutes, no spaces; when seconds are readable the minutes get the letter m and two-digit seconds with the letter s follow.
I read 3h40
